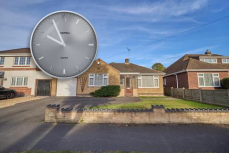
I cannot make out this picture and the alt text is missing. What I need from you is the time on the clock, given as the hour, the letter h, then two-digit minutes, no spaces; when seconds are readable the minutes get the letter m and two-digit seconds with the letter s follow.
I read 9h56
